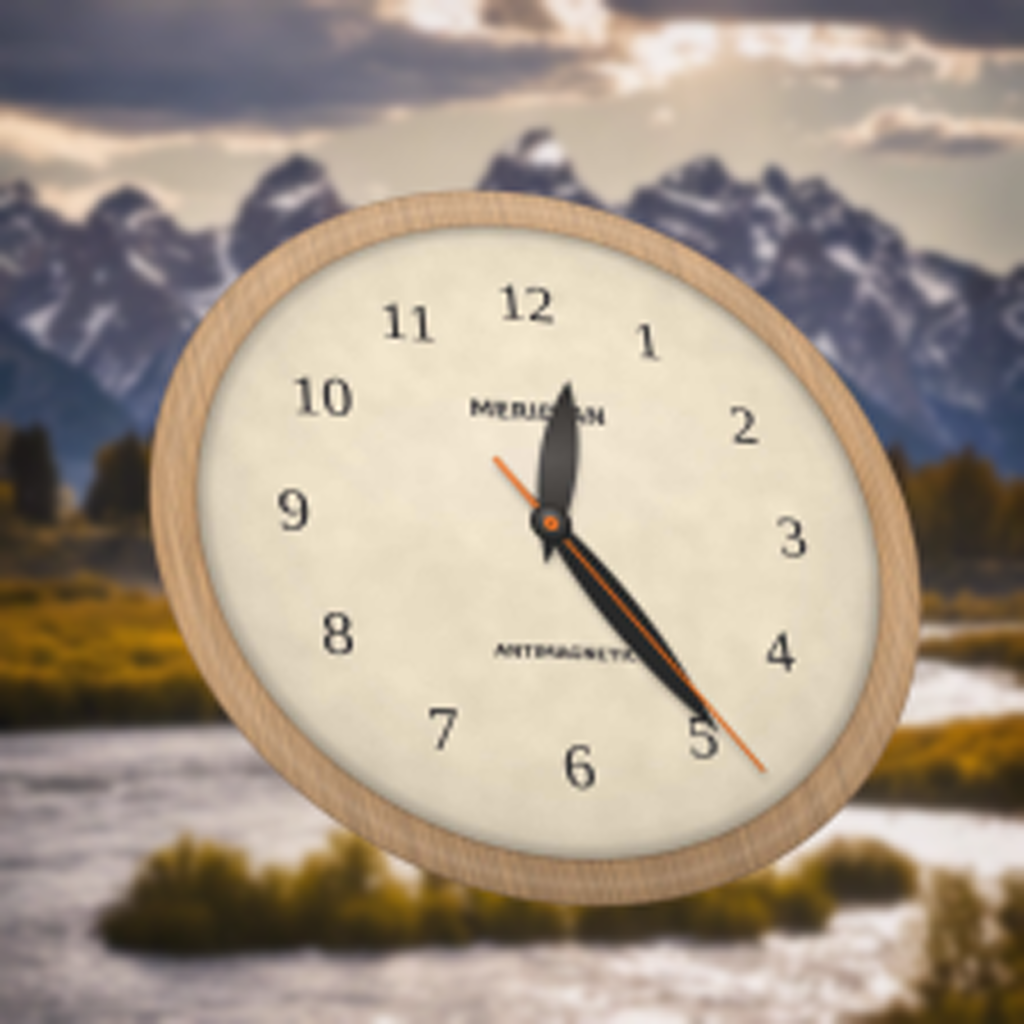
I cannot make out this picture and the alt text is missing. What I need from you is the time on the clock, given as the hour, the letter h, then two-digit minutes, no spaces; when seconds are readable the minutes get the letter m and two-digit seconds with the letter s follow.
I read 12h24m24s
